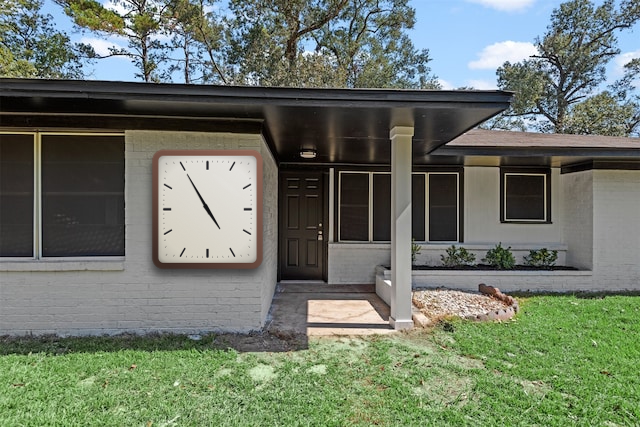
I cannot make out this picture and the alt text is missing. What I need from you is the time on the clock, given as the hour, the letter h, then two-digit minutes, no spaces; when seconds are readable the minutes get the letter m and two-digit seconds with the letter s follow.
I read 4h55
